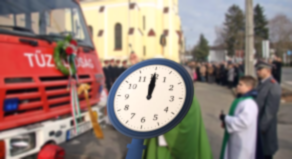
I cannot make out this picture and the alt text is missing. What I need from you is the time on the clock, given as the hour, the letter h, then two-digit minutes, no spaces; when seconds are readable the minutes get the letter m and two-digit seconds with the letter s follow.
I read 12h00
